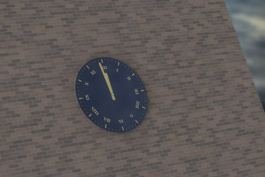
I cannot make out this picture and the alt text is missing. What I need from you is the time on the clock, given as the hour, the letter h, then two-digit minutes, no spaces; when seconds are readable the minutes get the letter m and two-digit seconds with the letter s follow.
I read 11h59
